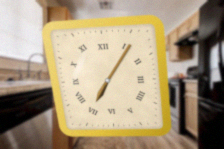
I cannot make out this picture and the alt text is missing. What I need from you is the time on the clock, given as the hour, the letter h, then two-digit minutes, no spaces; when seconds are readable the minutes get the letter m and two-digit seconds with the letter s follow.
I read 7h06
